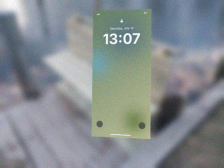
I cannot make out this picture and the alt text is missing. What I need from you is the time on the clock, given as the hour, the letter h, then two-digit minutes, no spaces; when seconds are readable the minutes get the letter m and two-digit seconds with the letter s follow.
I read 13h07
